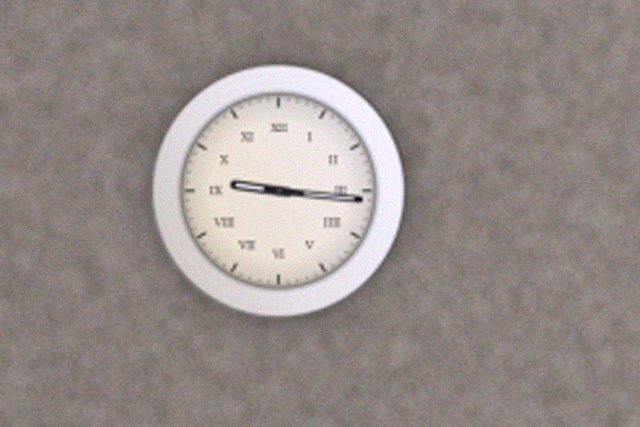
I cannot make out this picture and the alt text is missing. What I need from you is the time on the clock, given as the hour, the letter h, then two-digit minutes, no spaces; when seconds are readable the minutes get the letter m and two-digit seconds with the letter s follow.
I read 9h16
